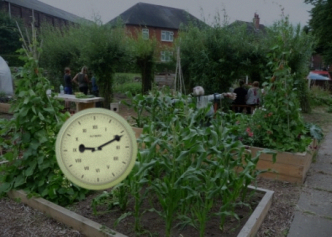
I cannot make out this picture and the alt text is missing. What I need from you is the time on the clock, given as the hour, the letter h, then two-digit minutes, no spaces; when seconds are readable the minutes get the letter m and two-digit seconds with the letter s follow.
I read 9h11
